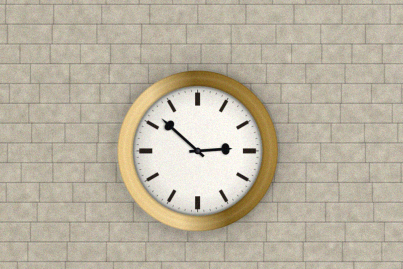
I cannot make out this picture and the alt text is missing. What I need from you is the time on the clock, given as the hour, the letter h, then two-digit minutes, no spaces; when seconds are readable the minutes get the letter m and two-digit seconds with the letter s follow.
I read 2h52
